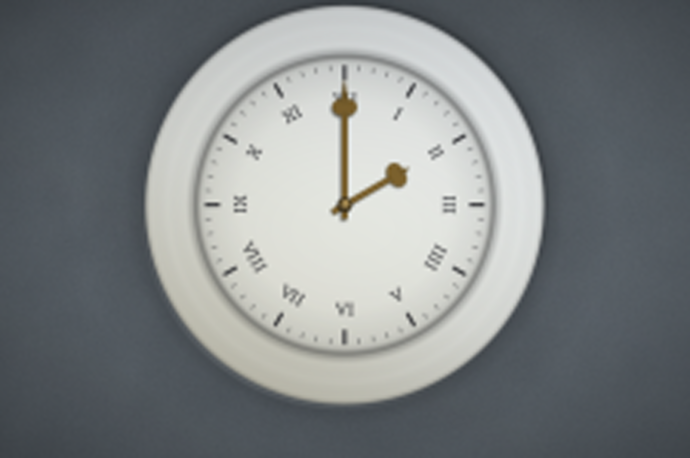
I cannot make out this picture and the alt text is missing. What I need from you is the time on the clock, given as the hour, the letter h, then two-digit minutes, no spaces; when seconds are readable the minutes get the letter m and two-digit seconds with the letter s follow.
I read 2h00
